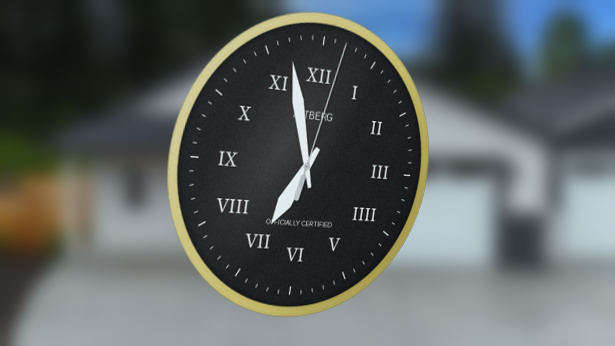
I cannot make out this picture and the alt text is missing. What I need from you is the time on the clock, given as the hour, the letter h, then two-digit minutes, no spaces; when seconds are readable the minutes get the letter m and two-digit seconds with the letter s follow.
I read 6h57m02s
